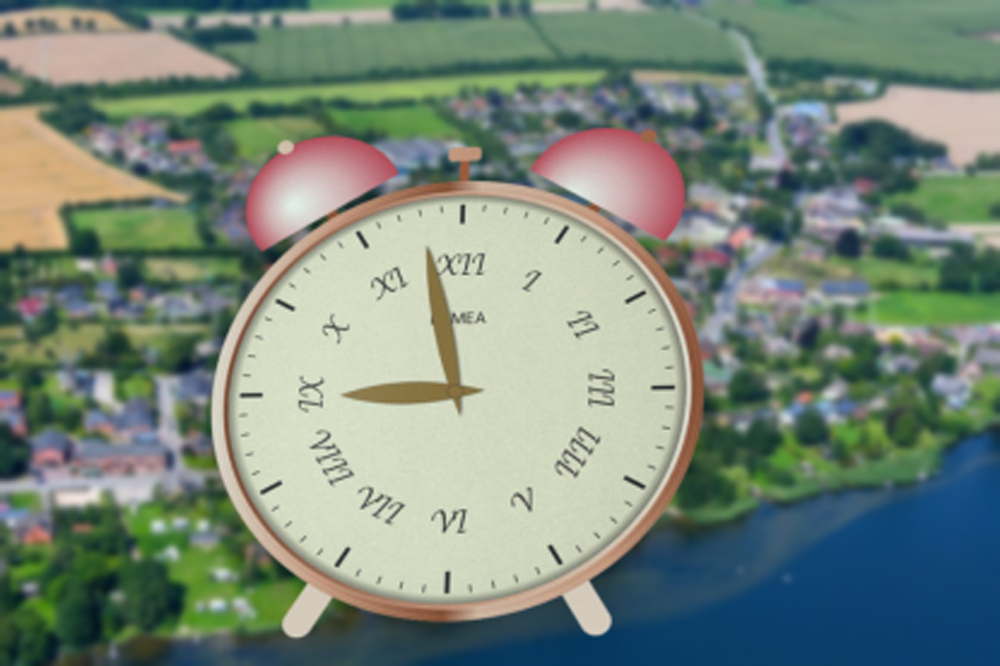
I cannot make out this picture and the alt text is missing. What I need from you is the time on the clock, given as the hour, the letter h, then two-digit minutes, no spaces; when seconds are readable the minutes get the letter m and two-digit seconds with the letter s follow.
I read 8h58
